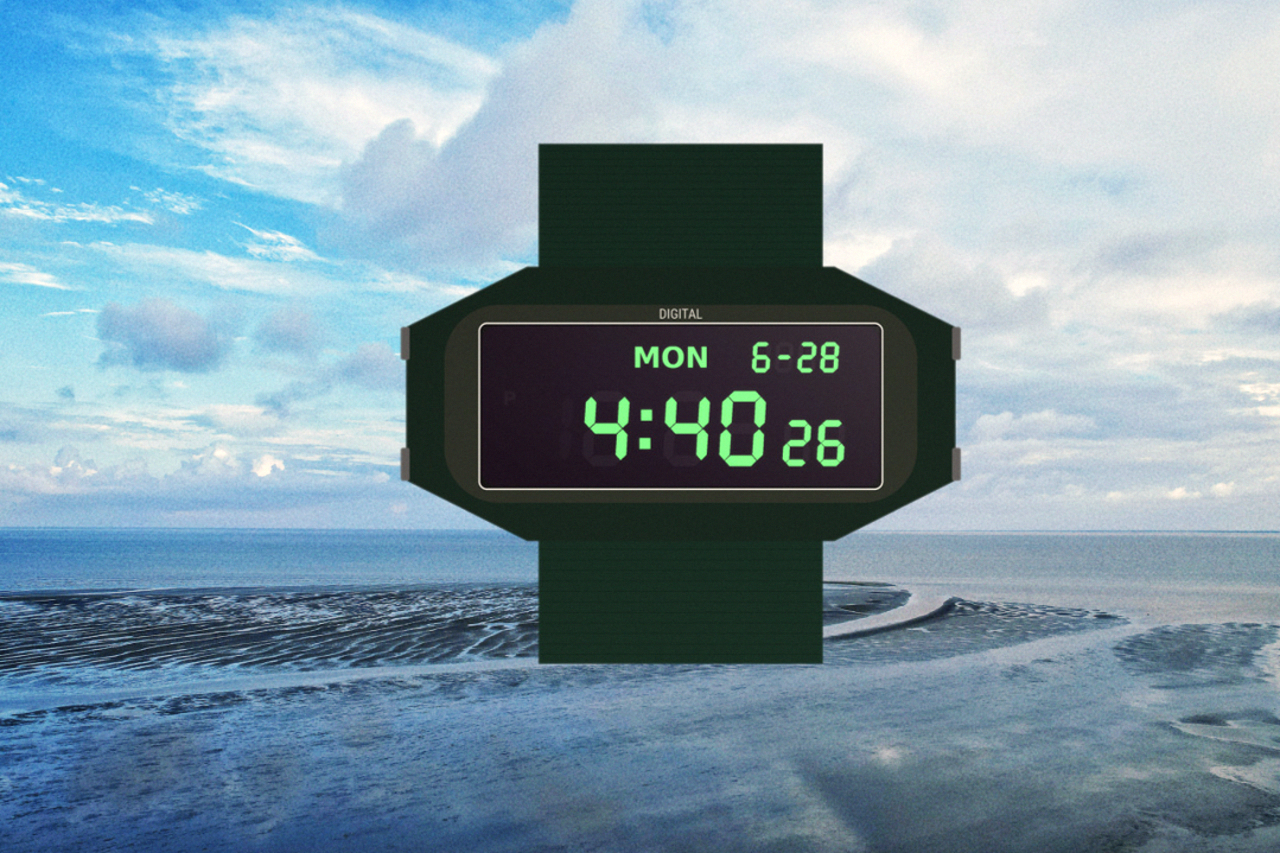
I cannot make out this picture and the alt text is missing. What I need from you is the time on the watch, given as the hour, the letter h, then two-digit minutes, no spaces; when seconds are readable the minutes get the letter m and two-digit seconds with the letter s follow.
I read 4h40m26s
